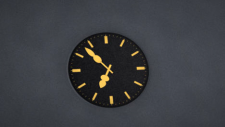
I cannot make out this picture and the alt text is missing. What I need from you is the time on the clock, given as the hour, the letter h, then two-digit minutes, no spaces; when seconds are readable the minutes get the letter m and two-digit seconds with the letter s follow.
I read 6h53
